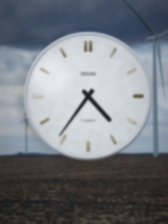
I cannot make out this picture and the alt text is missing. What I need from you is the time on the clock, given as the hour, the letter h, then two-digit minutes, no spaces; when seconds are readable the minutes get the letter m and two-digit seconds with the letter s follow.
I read 4h36
